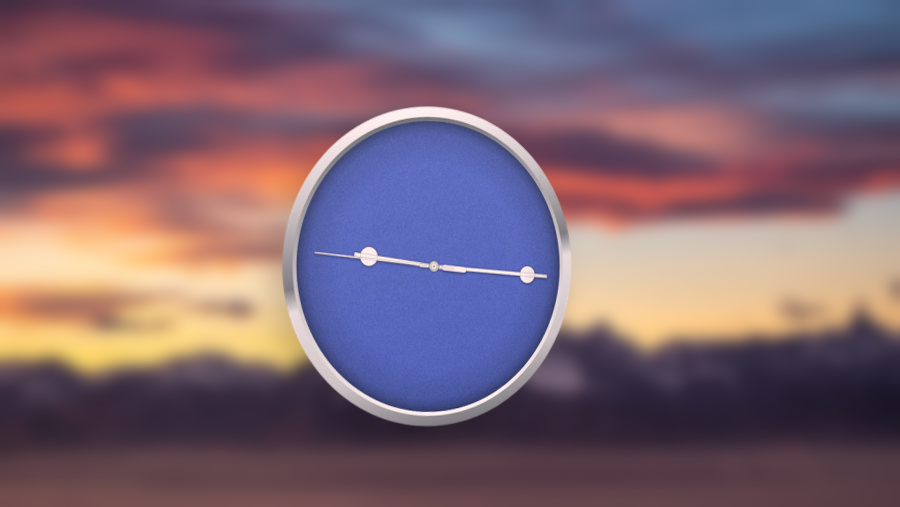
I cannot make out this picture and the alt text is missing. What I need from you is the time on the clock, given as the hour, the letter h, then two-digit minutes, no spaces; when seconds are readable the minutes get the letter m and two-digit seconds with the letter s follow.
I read 9h15m46s
